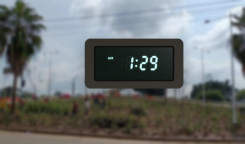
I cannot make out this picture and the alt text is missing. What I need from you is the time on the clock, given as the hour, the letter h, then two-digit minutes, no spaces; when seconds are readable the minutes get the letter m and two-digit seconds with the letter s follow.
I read 1h29
